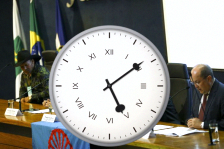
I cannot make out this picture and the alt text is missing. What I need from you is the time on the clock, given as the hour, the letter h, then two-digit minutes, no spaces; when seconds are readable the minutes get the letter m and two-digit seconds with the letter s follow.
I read 5h09
